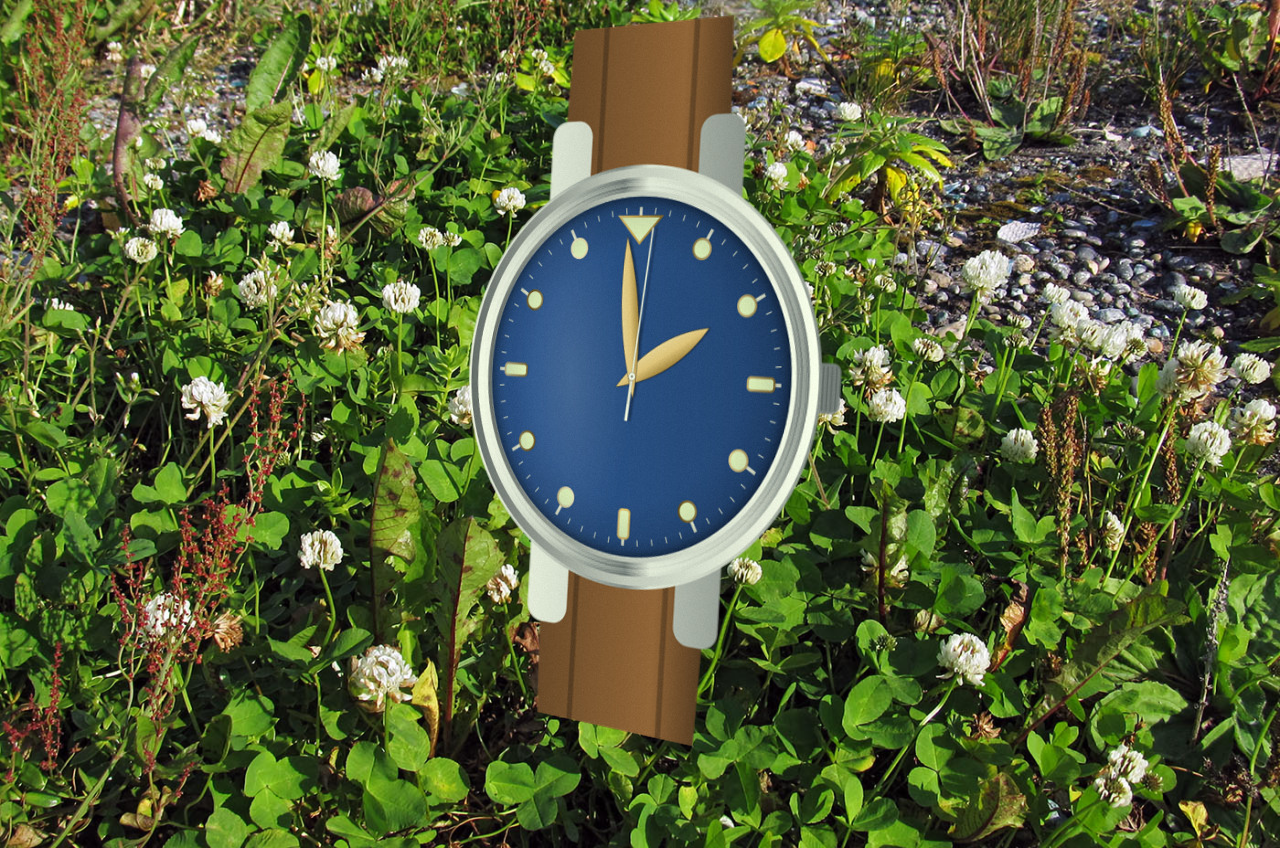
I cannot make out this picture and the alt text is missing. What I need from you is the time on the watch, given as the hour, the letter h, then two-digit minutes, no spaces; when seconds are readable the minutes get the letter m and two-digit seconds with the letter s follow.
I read 1h59m01s
